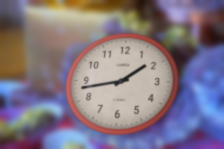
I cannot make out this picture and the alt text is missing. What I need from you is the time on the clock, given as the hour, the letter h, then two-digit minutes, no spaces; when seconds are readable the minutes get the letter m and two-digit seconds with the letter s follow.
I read 1h43
